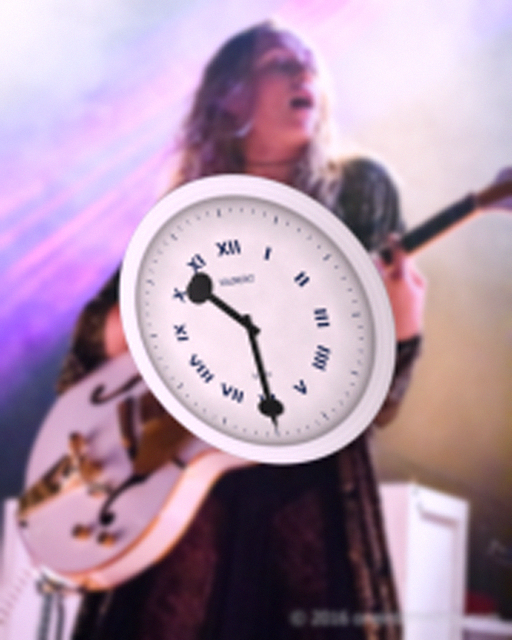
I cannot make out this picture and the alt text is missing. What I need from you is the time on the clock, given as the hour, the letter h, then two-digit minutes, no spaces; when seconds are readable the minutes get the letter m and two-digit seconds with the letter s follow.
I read 10h30
